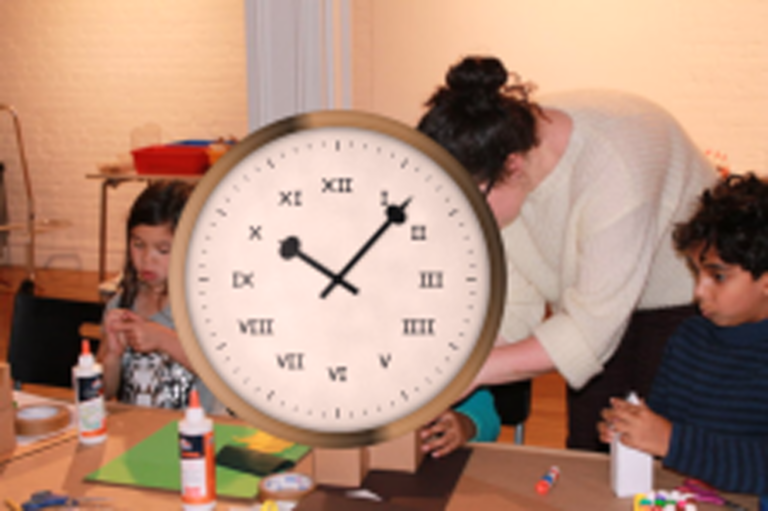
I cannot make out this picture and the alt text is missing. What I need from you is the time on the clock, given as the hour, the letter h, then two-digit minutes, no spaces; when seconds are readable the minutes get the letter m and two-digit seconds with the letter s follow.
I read 10h07
